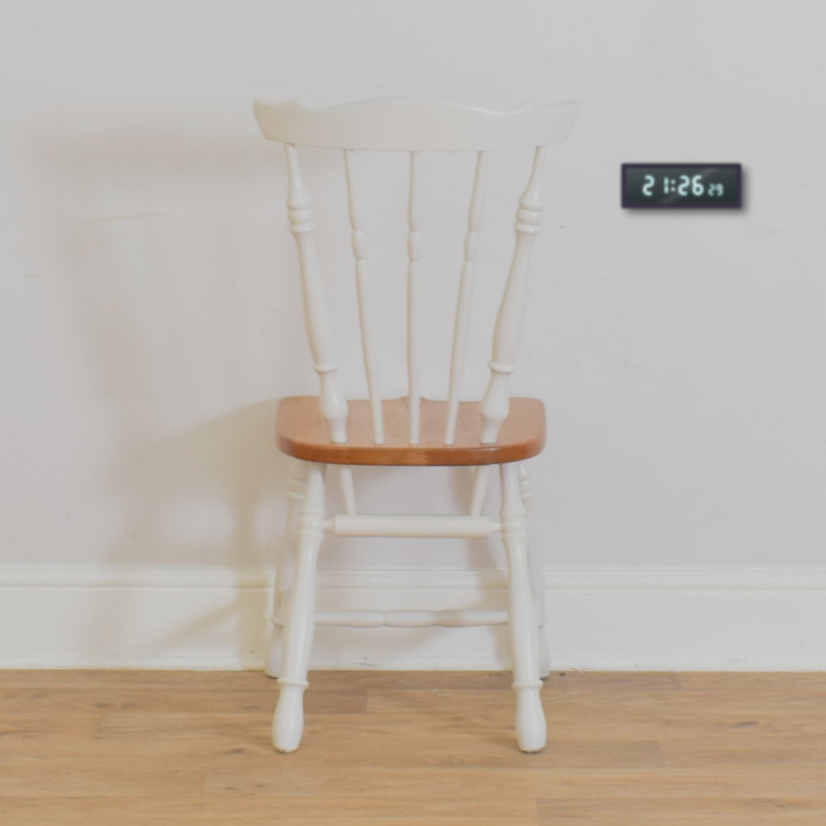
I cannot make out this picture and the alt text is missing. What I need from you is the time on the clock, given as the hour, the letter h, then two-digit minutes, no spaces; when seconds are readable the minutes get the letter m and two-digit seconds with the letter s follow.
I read 21h26
